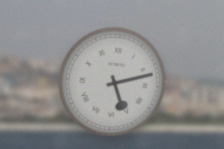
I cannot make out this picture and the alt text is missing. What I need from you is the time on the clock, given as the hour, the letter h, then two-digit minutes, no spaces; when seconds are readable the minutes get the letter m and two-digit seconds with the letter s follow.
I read 5h12
